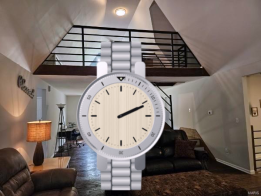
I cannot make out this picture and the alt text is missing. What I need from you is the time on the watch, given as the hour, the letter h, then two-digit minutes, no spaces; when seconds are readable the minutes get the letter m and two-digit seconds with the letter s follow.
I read 2h11
